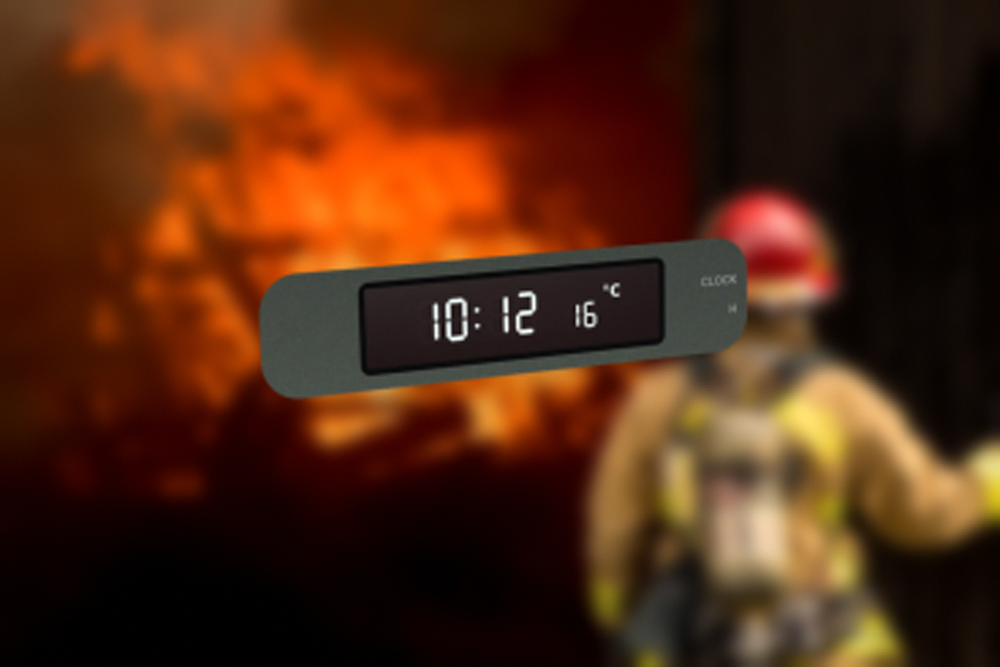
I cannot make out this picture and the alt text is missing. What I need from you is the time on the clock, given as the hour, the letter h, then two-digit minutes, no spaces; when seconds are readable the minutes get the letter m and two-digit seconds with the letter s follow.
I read 10h12
